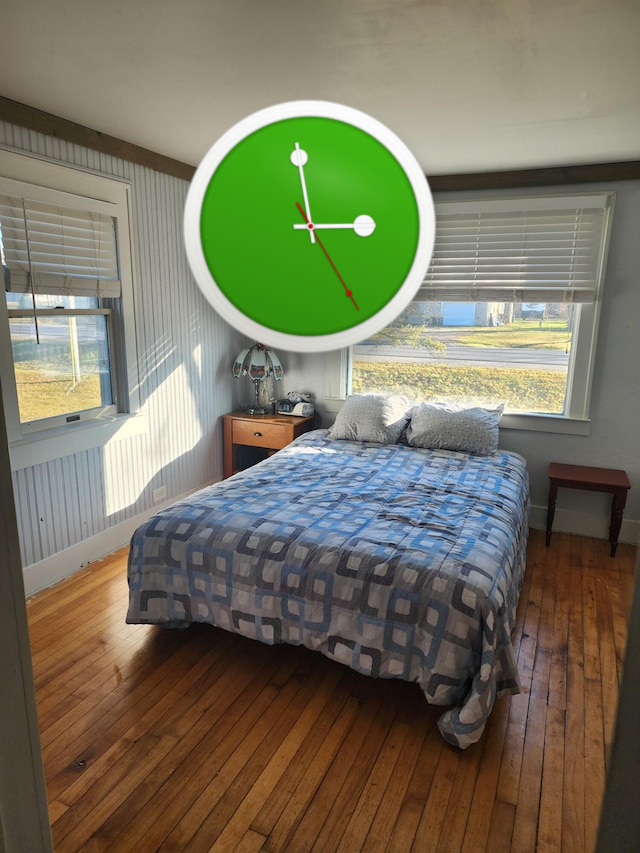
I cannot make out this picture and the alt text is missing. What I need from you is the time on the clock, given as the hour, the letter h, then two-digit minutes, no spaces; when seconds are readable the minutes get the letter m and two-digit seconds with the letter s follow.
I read 2h58m25s
